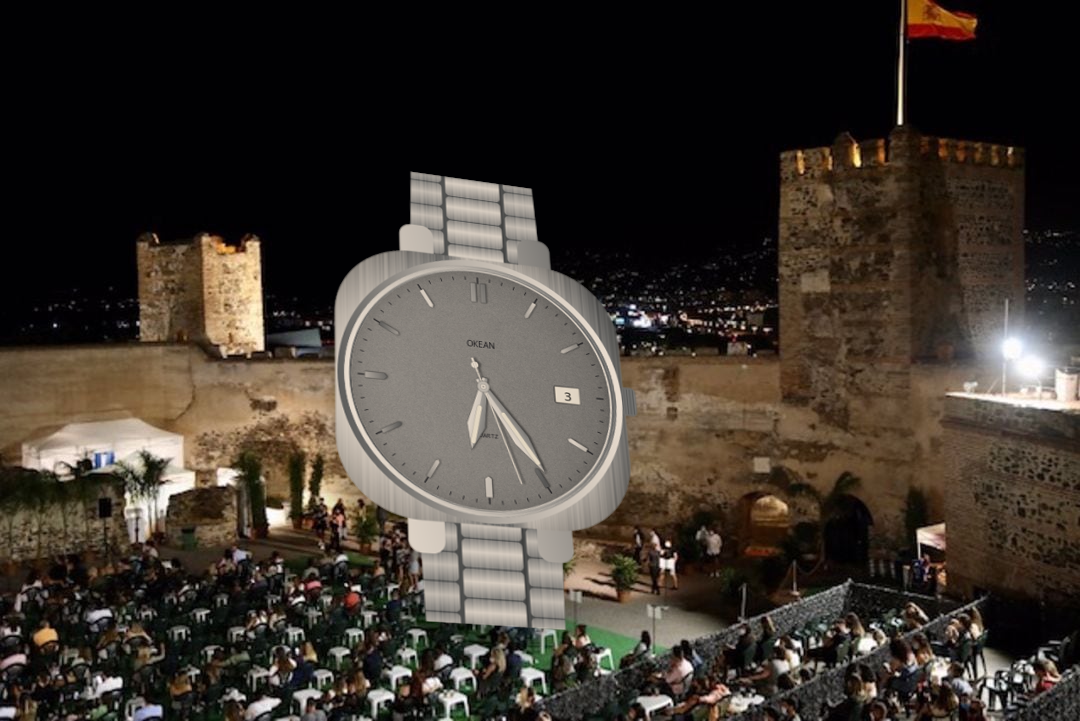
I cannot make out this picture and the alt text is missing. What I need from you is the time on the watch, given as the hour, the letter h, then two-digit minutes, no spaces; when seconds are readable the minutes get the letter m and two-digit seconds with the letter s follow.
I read 6h24m27s
